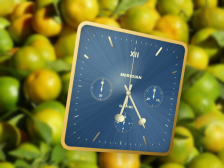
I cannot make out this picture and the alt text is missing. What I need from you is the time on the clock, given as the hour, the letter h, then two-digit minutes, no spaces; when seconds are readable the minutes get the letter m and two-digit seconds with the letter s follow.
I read 6h24
